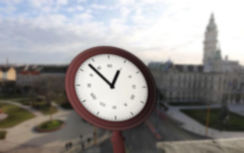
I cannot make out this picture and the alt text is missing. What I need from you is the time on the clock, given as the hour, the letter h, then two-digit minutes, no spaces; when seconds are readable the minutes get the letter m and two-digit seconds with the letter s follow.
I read 12h53
